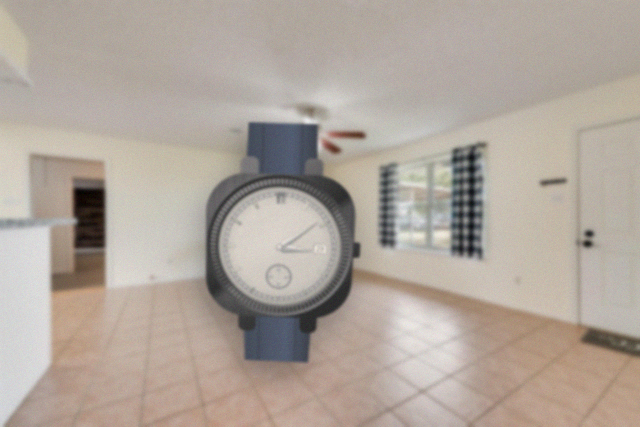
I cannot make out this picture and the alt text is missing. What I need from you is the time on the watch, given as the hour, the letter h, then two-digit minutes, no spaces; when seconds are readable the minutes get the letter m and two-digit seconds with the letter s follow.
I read 3h09
